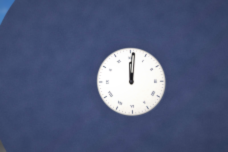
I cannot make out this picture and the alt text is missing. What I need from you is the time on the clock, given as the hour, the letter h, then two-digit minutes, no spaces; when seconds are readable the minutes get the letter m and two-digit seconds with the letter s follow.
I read 12h01
